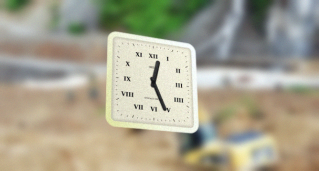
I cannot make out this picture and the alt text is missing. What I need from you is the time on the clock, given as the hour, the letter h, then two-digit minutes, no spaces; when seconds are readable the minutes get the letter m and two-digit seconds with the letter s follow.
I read 12h26
